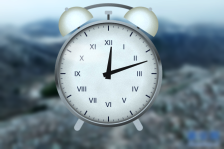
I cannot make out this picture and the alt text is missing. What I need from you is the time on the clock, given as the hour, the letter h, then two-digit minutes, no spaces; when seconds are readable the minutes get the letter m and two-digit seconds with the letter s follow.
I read 12h12
